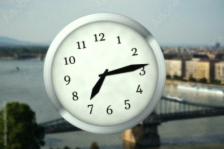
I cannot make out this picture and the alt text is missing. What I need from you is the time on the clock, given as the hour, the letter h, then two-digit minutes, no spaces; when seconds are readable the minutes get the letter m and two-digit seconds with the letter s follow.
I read 7h14
